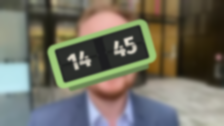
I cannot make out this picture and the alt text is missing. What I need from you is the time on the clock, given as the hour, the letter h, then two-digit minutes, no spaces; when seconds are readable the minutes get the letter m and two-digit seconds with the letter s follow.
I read 14h45
